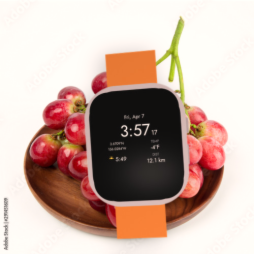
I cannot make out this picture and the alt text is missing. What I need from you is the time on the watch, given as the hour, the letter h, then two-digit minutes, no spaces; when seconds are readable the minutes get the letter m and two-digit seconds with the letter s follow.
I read 3h57
